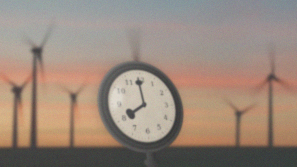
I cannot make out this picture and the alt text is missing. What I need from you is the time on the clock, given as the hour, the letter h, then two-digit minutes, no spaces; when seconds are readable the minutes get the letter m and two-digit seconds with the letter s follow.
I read 7h59
